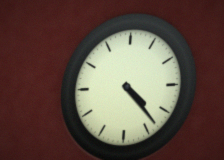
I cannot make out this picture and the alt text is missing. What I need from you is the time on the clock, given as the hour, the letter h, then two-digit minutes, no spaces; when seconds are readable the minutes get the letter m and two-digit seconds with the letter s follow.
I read 4h23
